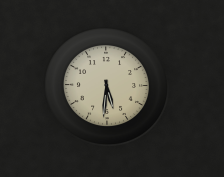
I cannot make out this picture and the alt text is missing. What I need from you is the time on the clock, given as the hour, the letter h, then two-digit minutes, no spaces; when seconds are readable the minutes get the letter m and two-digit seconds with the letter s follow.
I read 5h31
